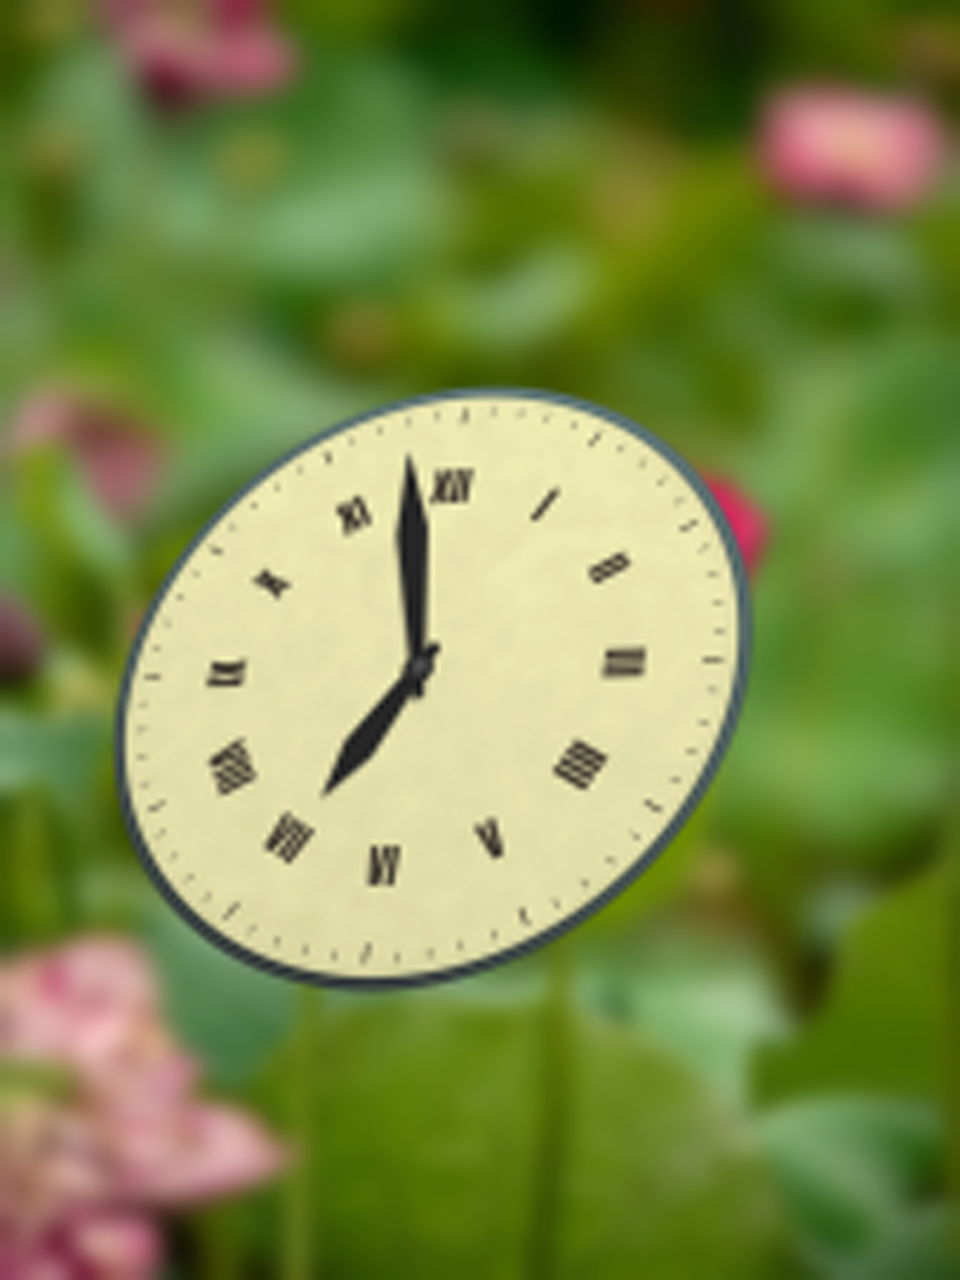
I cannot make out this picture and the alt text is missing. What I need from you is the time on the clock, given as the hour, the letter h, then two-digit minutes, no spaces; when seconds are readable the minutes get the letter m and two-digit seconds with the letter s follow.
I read 6h58
